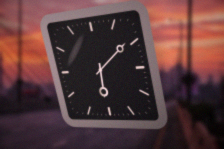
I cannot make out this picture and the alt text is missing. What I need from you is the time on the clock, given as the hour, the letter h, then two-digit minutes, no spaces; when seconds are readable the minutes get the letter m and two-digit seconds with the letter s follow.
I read 6h09
